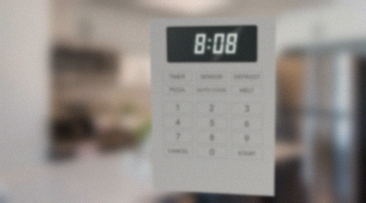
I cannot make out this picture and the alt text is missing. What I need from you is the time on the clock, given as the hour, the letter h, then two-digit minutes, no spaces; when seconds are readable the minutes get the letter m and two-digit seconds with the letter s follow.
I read 8h08
